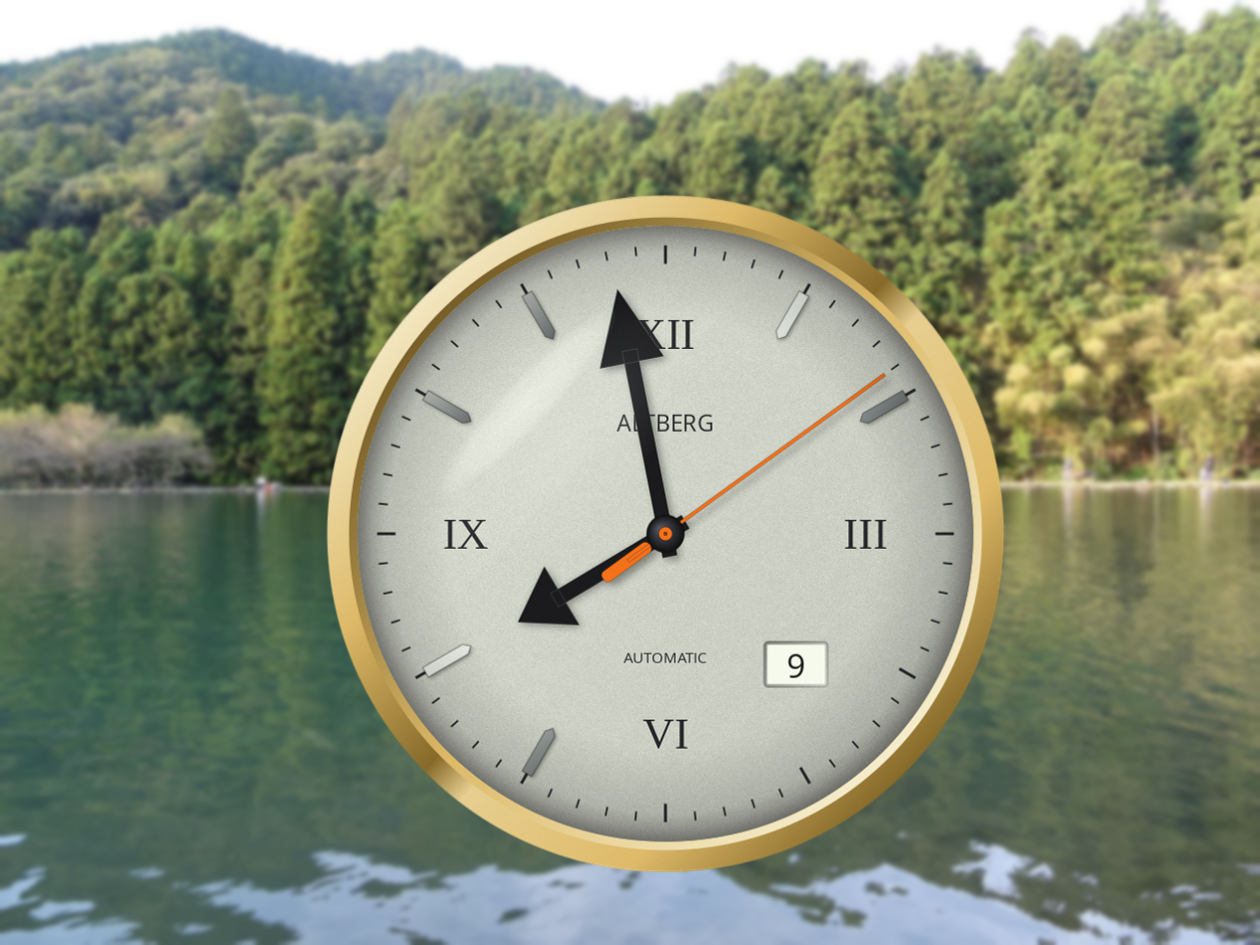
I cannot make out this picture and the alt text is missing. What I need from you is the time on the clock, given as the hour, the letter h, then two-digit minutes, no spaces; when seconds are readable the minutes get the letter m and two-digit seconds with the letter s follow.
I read 7h58m09s
